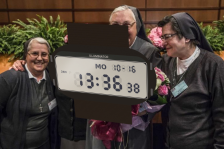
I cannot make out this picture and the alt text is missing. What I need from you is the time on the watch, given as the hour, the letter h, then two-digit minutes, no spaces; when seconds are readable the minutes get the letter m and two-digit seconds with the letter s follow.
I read 13h36m38s
